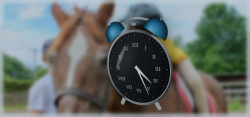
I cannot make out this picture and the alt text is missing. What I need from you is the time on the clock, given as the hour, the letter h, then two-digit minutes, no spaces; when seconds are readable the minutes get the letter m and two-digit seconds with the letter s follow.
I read 4h26
